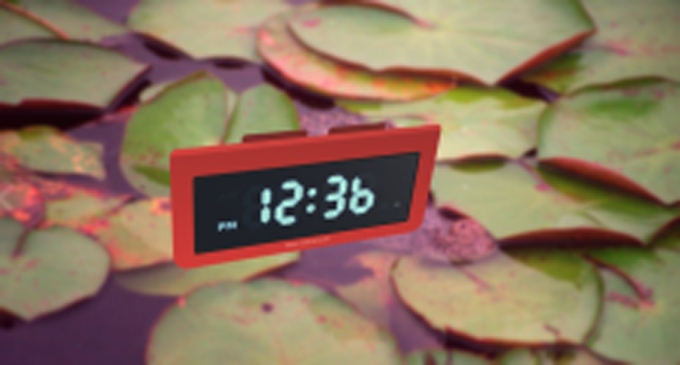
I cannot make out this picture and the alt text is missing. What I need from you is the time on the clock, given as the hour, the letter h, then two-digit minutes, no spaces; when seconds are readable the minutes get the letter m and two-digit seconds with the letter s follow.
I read 12h36
